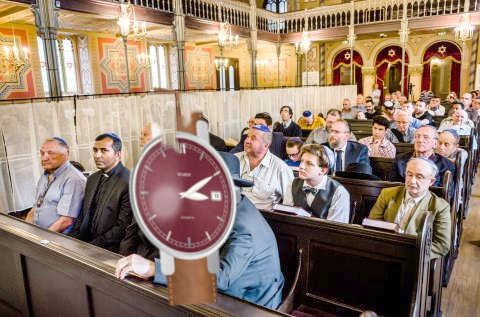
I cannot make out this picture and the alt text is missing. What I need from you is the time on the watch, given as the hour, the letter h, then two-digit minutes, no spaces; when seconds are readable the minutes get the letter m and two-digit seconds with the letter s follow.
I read 3h10
